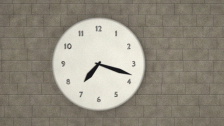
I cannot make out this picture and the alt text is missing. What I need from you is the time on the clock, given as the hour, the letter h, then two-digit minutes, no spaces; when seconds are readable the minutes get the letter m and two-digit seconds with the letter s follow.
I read 7h18
